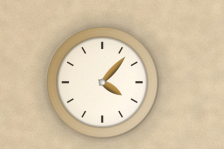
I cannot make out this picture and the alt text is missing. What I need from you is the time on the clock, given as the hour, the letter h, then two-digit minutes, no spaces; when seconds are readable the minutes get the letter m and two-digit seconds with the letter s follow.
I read 4h07
